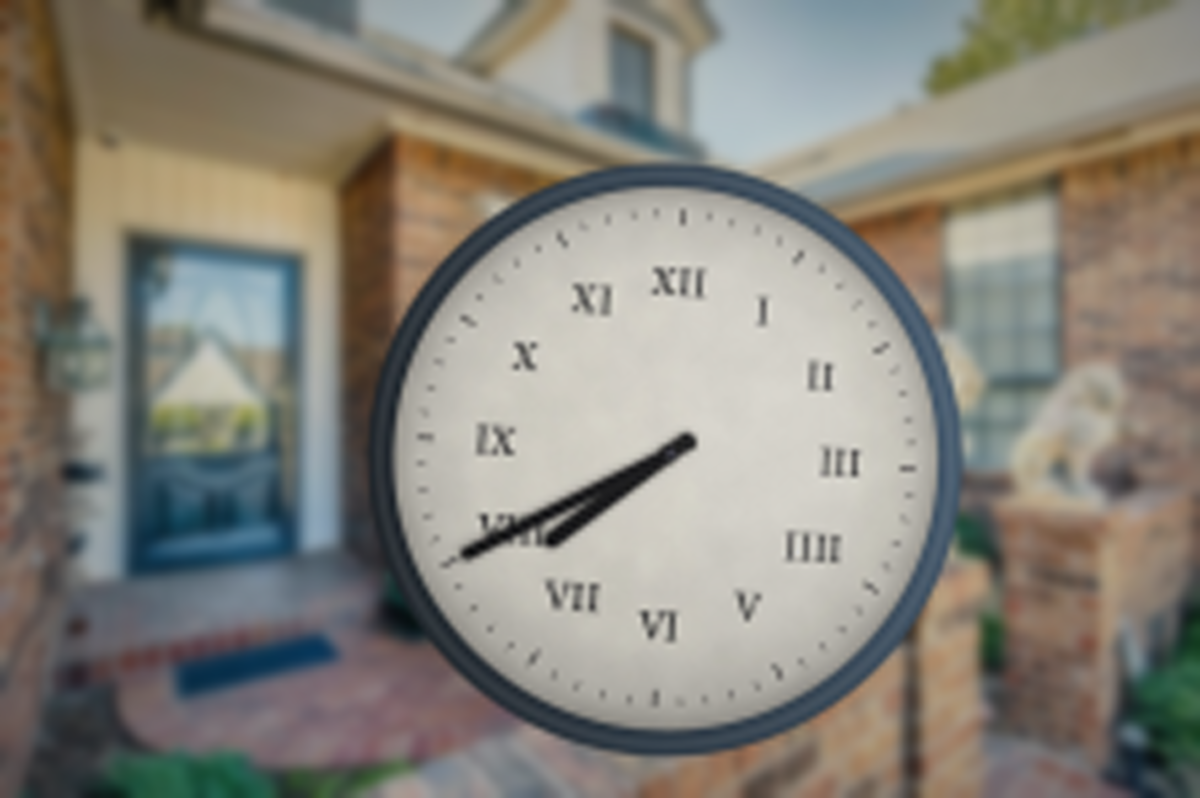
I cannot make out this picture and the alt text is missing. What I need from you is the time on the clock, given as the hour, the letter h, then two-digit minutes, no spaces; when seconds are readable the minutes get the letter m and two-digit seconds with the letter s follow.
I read 7h40
